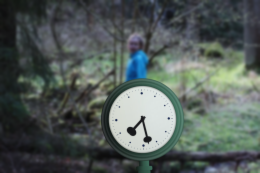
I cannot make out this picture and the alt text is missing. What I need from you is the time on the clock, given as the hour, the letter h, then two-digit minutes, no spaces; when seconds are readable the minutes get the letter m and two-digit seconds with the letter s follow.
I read 7h28
